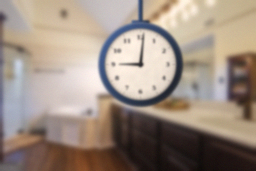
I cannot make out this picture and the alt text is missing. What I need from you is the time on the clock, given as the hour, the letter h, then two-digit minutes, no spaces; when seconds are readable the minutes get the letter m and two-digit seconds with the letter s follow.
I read 9h01
